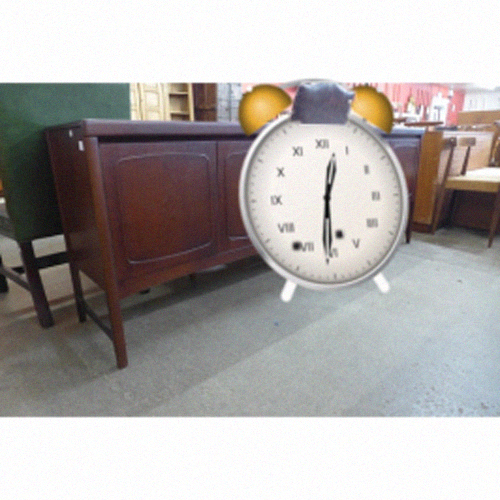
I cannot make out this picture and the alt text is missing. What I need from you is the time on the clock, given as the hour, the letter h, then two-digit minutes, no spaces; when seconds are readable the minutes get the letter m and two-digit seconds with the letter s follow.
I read 12h31
